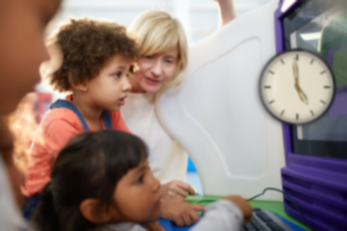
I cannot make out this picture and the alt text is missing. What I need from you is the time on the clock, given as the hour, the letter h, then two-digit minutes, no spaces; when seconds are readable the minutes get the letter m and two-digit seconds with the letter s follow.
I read 4h59
